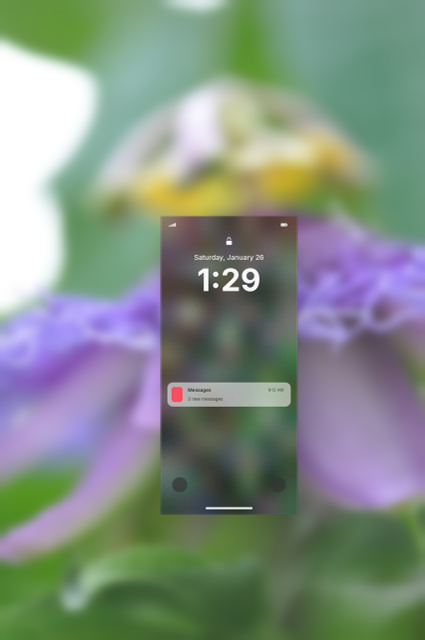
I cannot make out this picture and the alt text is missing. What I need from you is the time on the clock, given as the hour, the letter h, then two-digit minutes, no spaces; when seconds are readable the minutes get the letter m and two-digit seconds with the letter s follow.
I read 1h29
